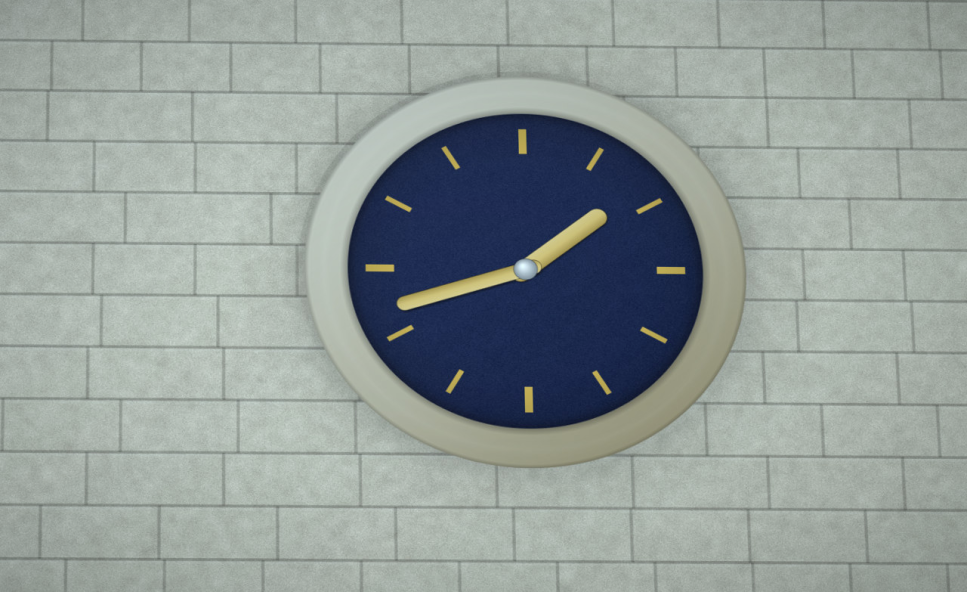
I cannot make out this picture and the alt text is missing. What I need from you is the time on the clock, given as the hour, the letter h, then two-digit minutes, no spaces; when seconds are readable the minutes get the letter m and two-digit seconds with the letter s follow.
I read 1h42
